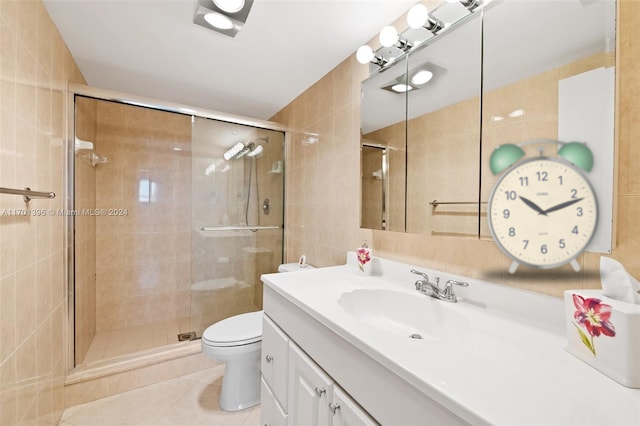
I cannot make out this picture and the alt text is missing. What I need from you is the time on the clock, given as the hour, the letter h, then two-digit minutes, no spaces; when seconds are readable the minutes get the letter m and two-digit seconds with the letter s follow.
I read 10h12
